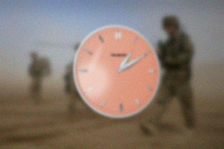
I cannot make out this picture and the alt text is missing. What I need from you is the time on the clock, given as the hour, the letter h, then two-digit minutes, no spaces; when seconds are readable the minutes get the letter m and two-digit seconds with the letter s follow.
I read 1h10
